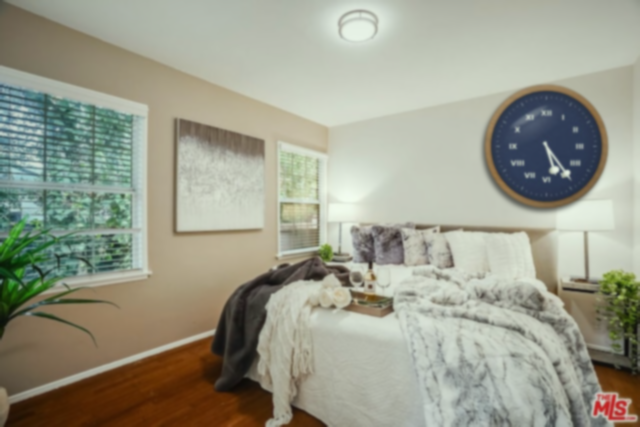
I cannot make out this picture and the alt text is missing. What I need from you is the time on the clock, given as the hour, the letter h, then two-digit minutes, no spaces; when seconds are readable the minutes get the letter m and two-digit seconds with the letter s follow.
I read 5h24
